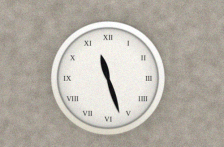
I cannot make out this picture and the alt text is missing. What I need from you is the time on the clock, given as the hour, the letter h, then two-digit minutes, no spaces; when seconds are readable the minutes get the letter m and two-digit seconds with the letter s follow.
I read 11h27
